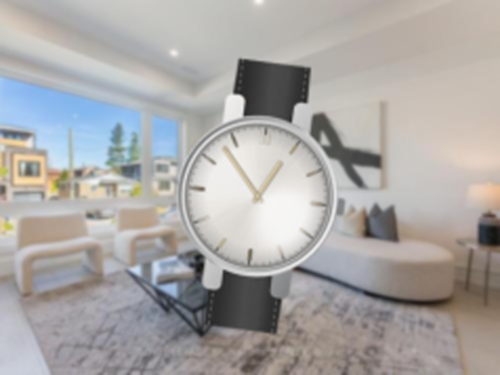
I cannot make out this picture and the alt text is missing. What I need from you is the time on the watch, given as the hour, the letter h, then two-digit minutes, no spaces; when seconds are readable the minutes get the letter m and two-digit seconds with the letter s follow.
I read 12h53
